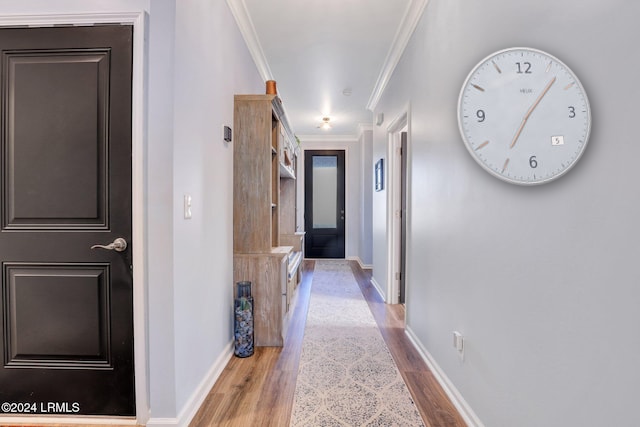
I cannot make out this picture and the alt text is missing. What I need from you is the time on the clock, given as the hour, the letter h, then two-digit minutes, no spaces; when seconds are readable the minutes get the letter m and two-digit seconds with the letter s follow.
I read 7h07
